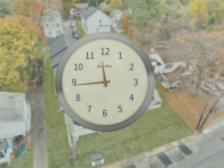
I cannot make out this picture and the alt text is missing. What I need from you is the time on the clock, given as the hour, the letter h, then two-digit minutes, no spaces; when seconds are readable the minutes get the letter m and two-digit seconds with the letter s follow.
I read 11h44
